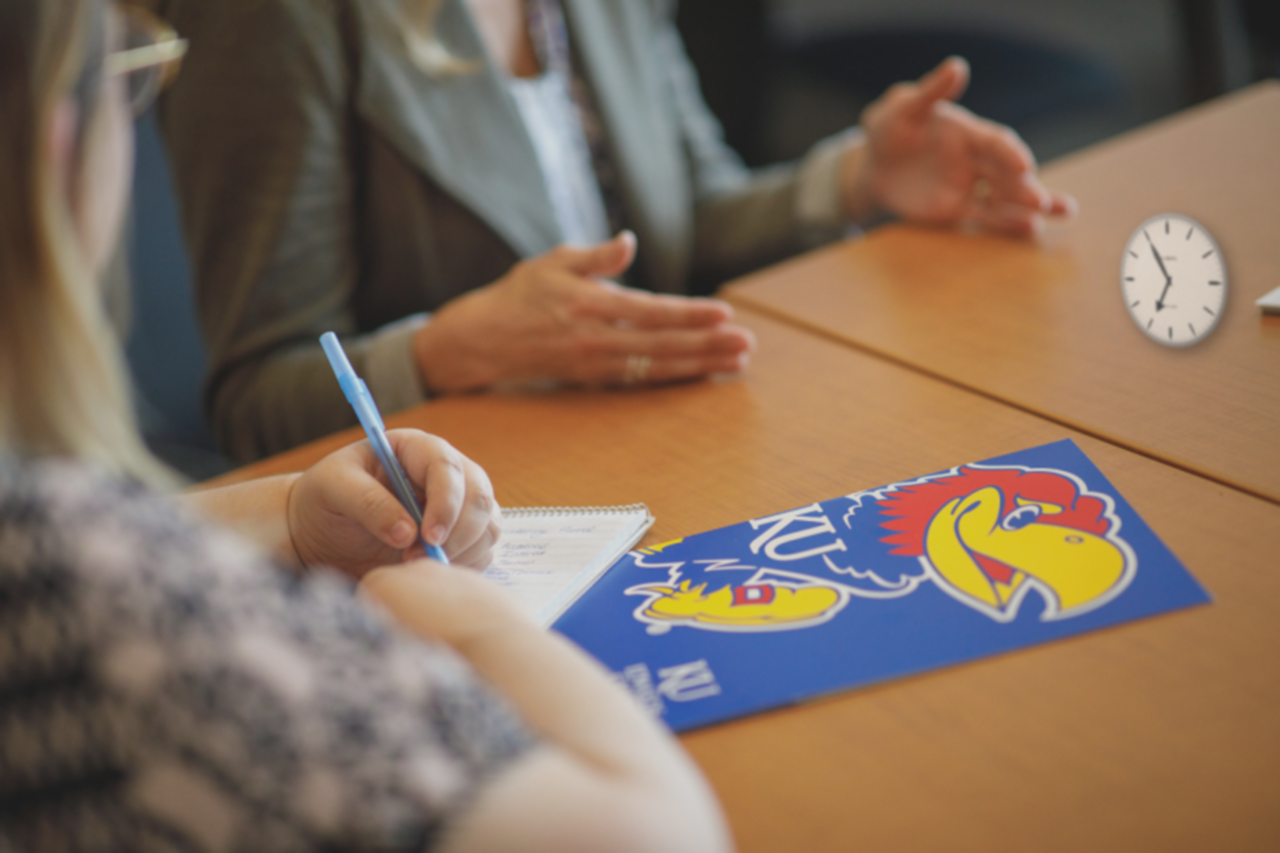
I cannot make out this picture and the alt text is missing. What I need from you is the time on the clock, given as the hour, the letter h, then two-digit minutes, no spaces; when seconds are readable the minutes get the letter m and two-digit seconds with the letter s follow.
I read 6h55
